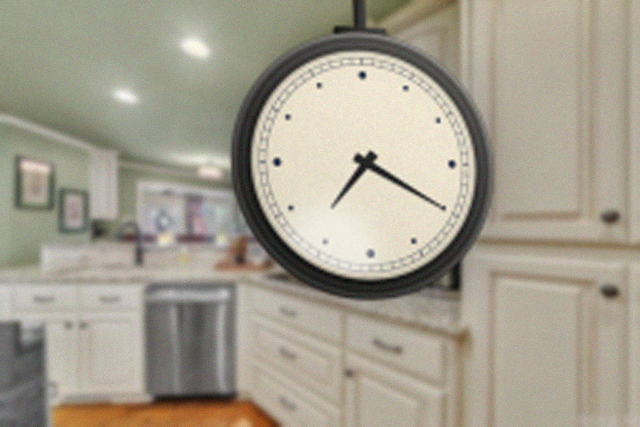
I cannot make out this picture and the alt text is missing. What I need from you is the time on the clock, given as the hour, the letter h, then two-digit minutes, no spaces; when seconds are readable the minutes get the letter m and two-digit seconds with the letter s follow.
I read 7h20
